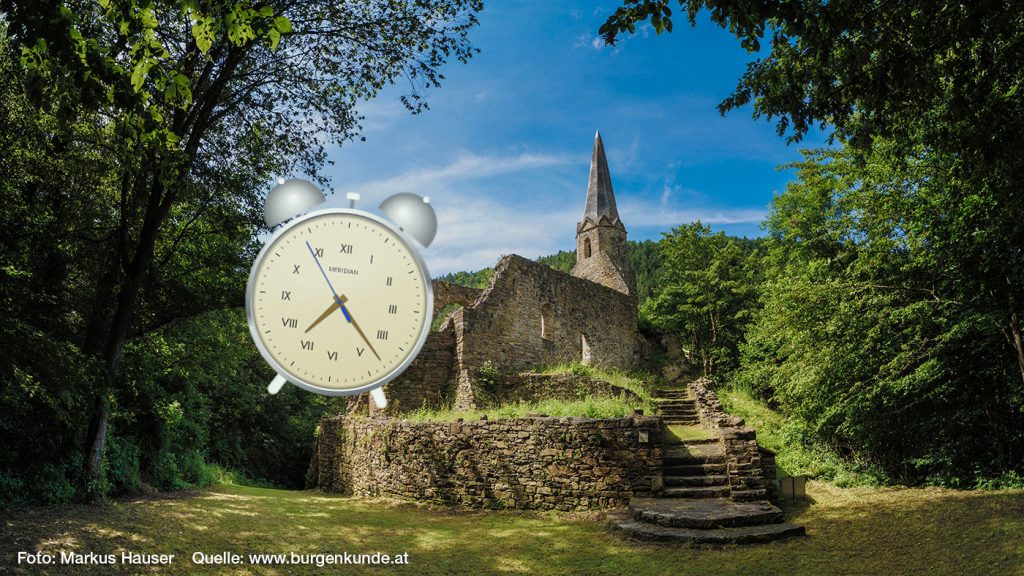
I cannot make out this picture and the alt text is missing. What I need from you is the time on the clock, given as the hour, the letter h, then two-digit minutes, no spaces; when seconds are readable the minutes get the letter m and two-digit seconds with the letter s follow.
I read 7h22m54s
